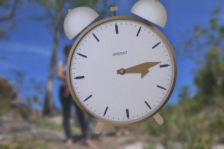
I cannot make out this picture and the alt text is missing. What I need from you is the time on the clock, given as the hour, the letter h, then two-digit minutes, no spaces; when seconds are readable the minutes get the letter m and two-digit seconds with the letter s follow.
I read 3h14
